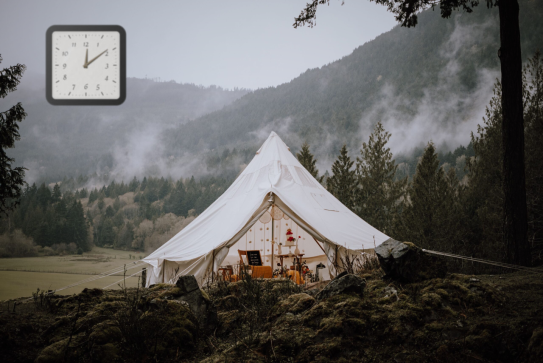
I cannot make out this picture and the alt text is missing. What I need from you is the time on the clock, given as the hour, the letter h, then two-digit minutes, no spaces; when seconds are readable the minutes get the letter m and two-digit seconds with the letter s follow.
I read 12h09
